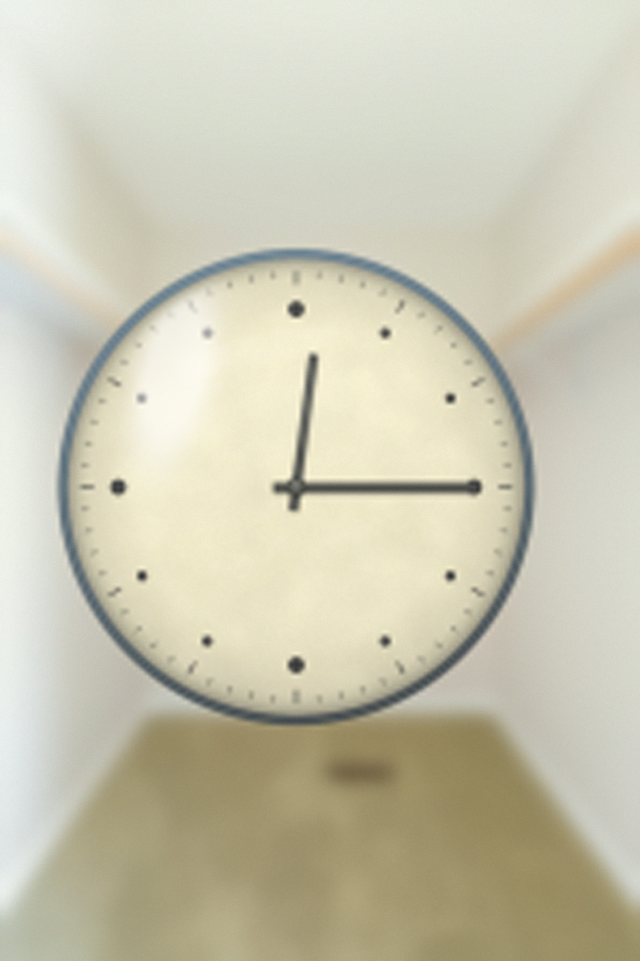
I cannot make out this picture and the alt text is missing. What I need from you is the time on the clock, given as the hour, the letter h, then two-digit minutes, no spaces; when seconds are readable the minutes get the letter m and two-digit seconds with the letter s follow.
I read 12h15
